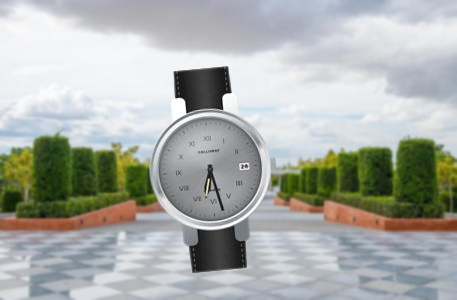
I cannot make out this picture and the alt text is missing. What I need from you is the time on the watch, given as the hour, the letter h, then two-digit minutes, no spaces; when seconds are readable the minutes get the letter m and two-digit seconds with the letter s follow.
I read 6h28
